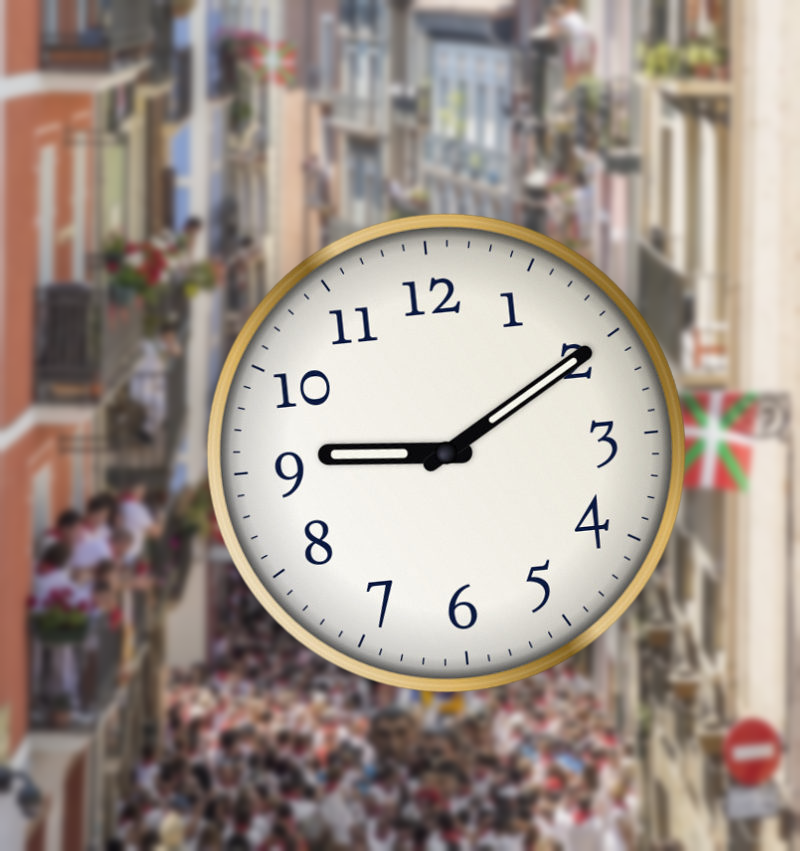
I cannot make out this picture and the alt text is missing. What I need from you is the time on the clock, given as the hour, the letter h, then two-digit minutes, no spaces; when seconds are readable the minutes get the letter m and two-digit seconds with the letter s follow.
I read 9h10
